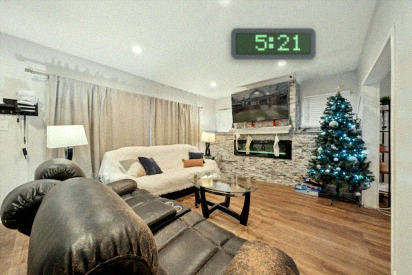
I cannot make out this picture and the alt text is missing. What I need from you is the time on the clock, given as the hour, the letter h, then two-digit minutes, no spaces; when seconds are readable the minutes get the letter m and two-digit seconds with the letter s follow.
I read 5h21
